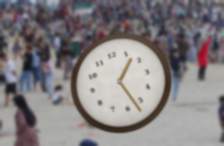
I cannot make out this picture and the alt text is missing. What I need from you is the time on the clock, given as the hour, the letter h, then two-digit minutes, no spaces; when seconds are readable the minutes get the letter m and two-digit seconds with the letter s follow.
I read 1h27
